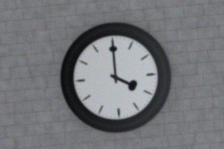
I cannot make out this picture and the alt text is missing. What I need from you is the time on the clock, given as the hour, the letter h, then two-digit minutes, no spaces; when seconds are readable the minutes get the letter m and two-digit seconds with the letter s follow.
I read 4h00
